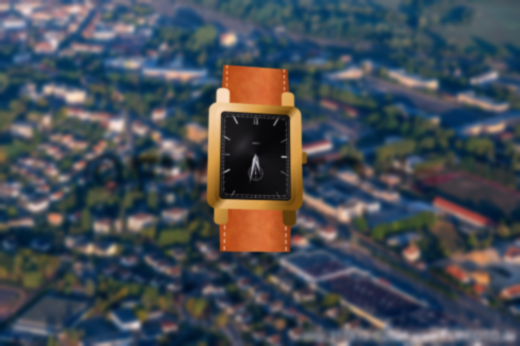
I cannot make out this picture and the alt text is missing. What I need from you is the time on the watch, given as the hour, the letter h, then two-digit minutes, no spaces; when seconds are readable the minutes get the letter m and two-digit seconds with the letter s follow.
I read 5h32
